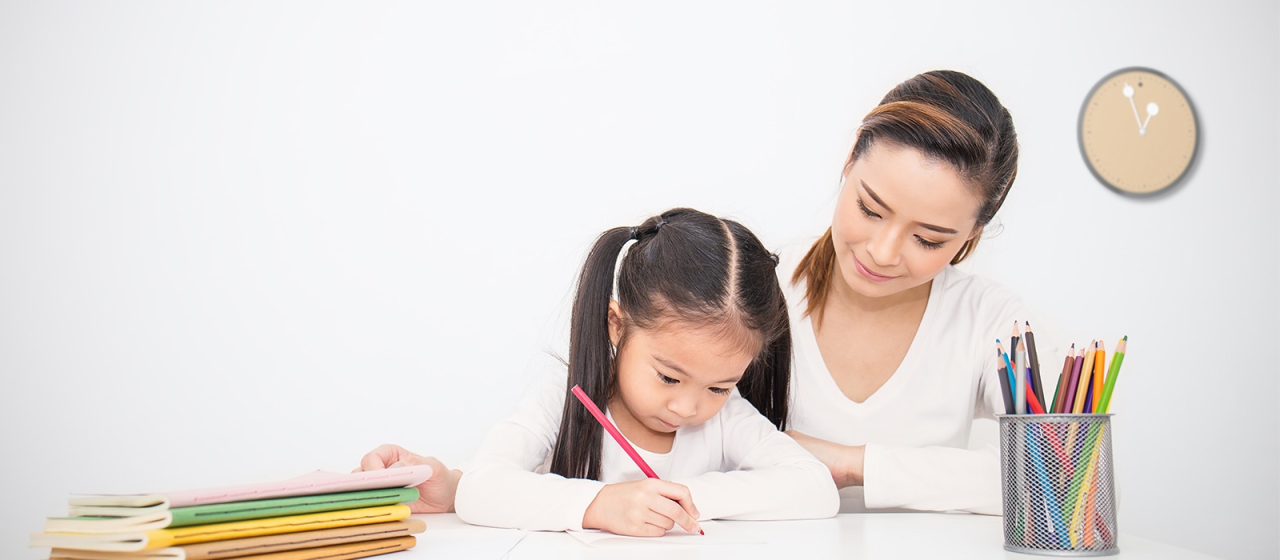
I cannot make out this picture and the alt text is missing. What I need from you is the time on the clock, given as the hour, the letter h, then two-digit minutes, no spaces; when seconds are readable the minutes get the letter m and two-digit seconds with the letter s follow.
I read 12h57
